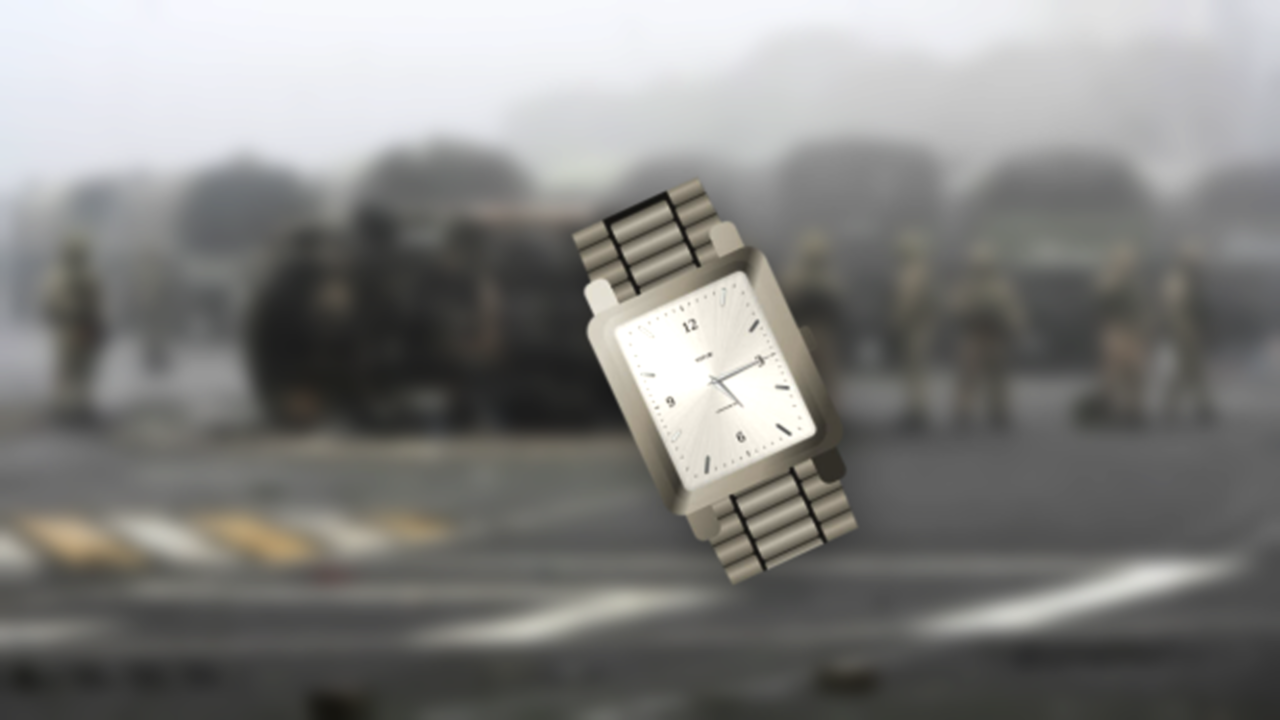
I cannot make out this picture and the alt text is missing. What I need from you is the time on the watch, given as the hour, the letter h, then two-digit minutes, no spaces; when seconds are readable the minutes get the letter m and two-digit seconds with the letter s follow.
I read 5h15
